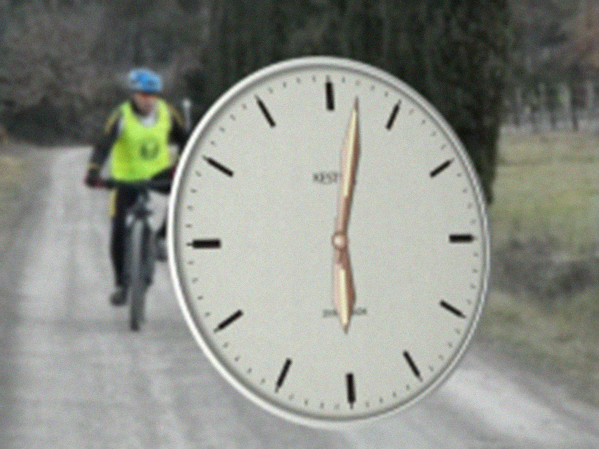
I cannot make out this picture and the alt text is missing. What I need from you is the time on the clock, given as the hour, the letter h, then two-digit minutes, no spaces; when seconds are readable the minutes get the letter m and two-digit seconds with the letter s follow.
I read 6h02
